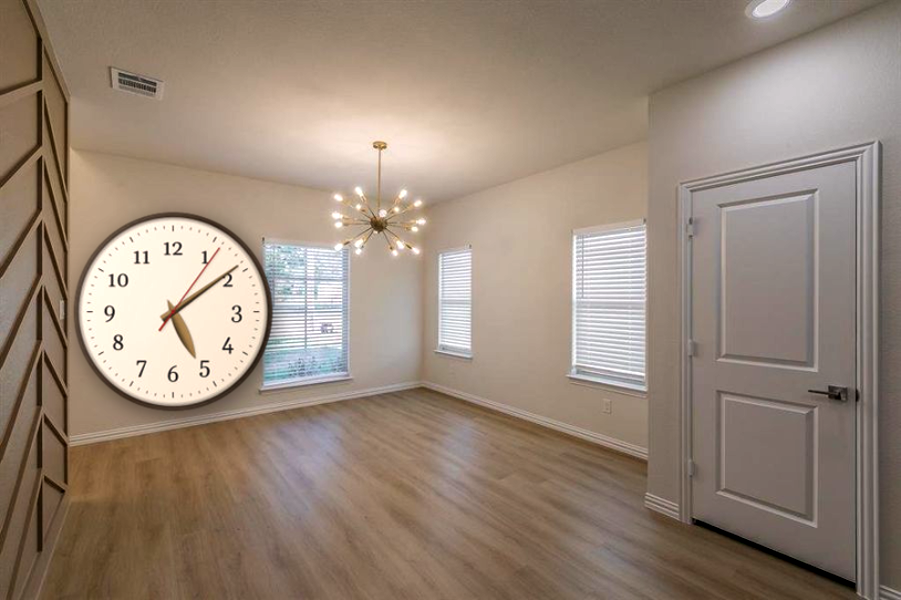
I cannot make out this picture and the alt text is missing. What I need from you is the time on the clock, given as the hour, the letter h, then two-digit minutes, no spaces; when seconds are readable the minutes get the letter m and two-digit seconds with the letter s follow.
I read 5h09m06s
